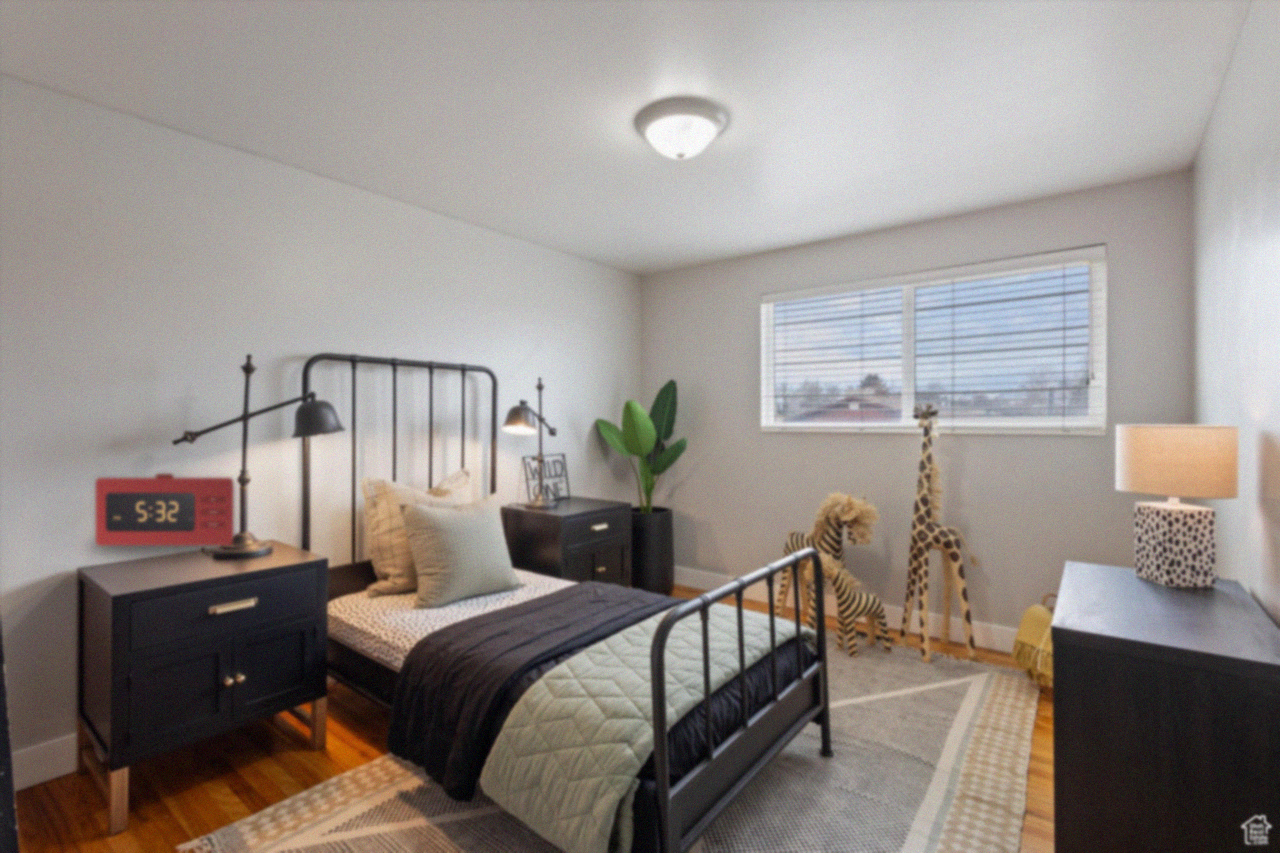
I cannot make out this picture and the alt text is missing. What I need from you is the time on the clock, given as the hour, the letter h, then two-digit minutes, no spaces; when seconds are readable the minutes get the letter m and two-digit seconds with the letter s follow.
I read 5h32
